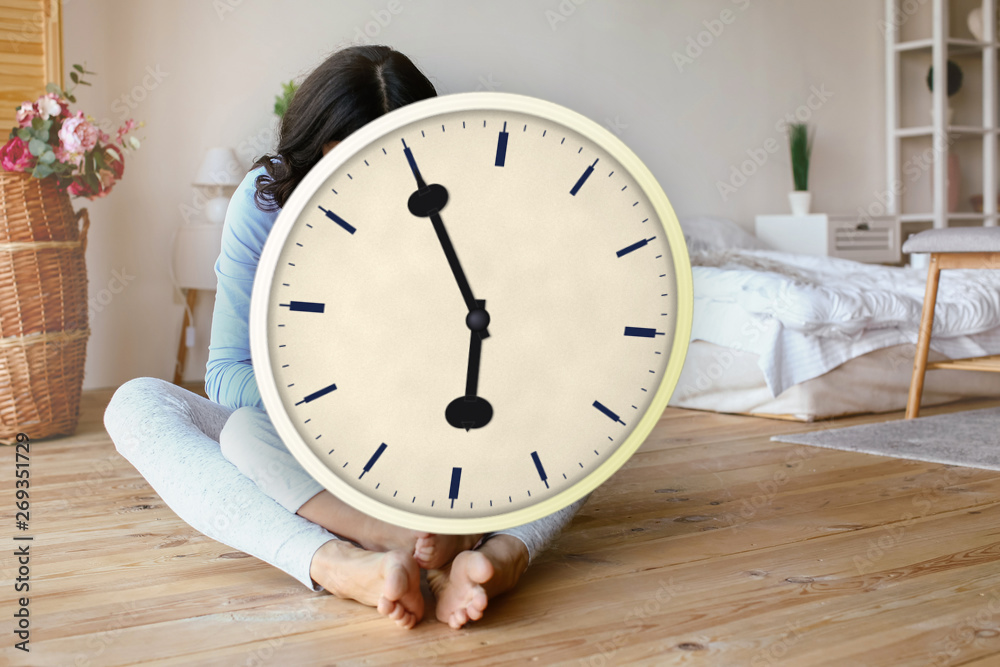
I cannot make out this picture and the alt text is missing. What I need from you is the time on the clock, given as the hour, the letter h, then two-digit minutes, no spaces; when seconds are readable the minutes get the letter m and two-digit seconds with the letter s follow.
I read 5h55
